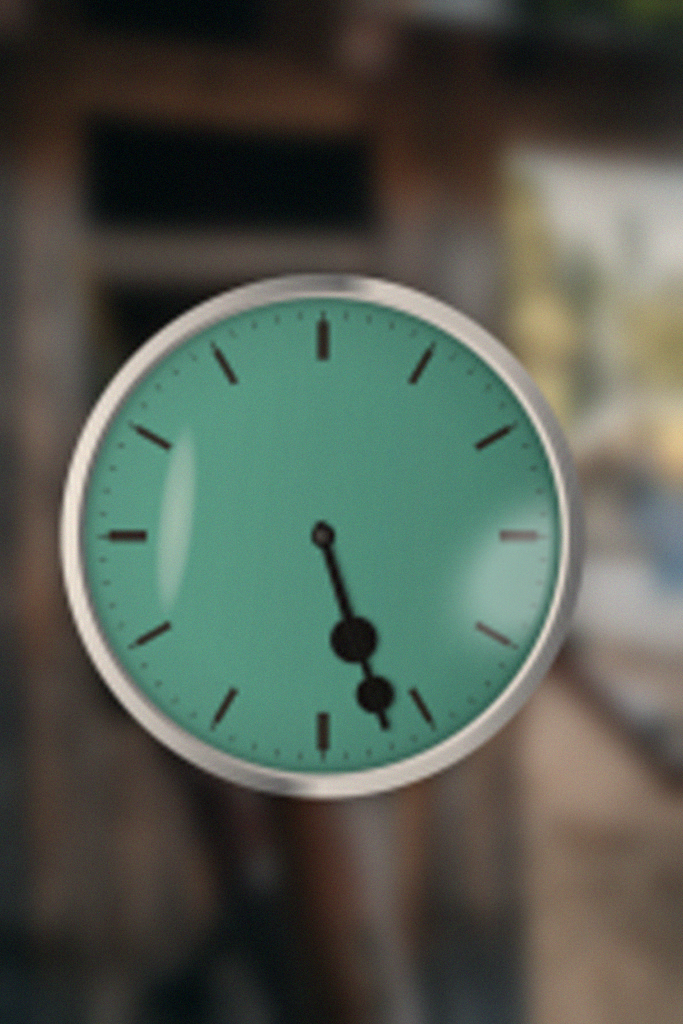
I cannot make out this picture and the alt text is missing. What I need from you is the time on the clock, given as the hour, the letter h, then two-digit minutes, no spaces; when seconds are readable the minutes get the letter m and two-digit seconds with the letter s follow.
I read 5h27
